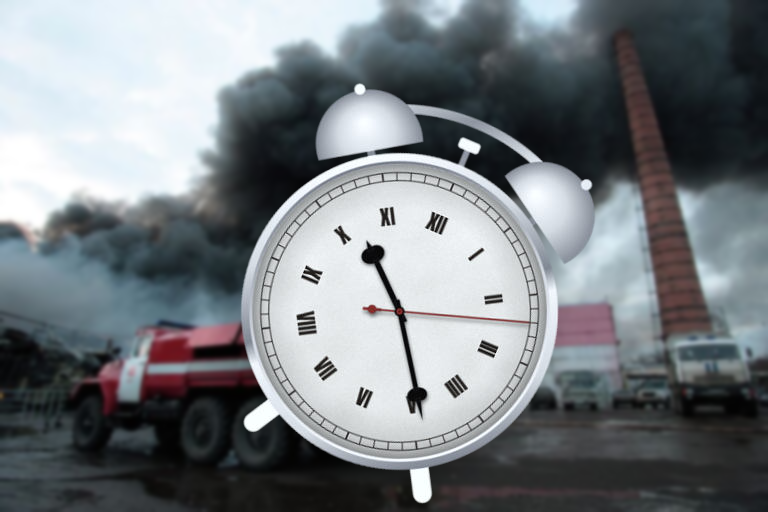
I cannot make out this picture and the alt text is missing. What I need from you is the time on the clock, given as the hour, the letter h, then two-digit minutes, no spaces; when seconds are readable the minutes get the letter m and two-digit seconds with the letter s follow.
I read 10h24m12s
